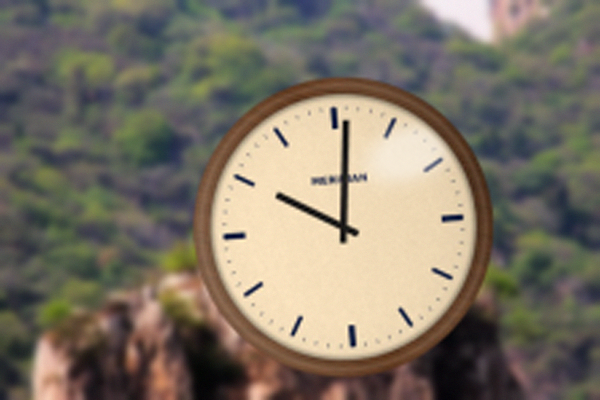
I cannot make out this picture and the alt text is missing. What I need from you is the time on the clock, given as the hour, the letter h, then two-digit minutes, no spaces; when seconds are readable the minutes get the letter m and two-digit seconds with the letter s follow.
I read 10h01
